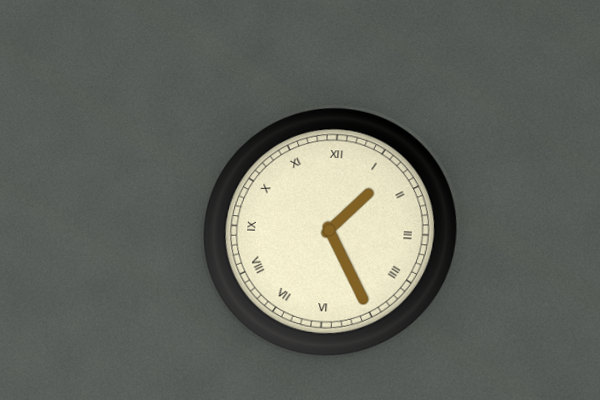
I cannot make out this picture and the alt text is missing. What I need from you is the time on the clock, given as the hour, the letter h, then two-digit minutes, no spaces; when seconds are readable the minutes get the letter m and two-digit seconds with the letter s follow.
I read 1h25
